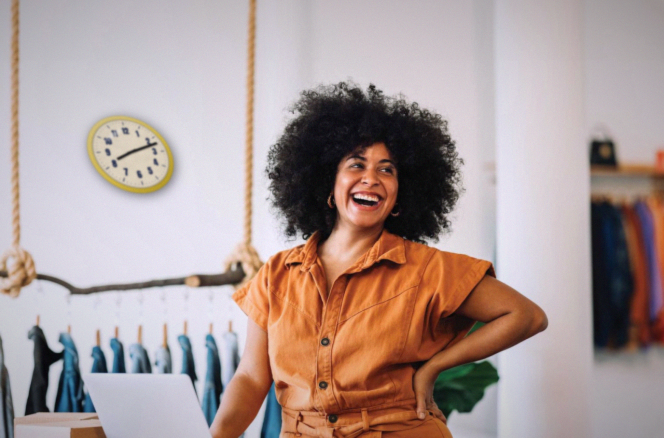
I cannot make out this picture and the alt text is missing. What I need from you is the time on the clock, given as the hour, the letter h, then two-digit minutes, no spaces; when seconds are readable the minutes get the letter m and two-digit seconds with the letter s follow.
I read 8h12
